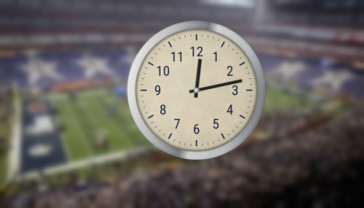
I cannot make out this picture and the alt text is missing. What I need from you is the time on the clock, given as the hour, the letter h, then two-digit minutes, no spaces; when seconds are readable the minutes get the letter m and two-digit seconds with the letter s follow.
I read 12h13
